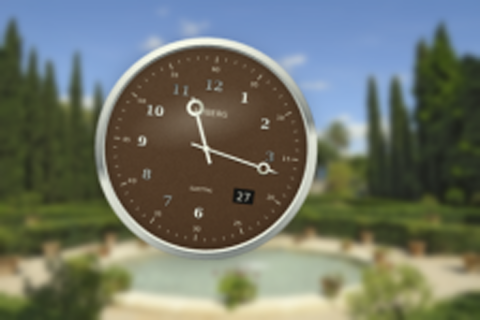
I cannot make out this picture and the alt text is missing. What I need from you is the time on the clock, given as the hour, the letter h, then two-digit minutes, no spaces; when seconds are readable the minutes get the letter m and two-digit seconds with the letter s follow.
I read 11h17
